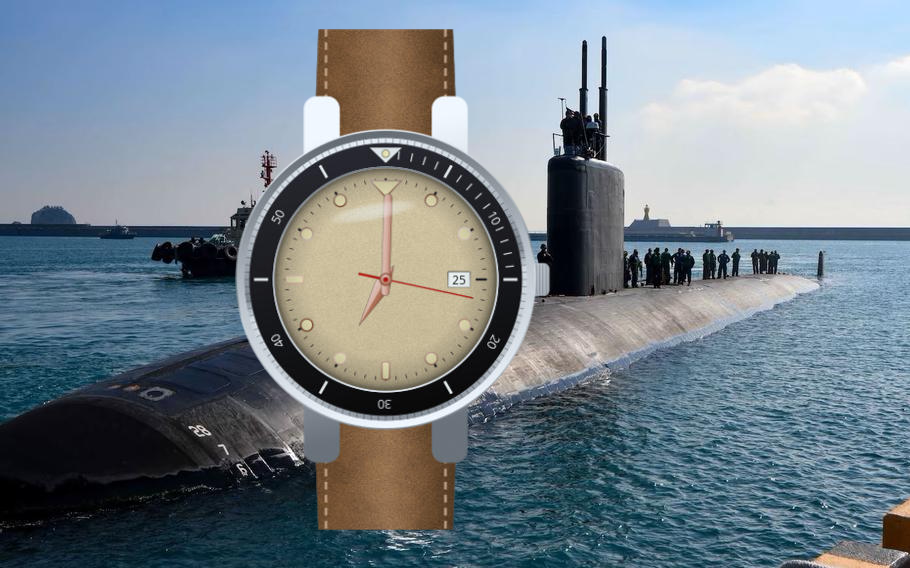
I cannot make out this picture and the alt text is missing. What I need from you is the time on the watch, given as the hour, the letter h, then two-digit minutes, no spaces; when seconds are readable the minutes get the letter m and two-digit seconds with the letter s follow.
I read 7h00m17s
